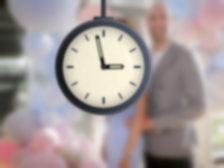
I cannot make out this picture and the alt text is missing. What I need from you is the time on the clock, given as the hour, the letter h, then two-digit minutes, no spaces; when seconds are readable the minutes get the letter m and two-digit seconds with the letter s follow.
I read 2h58
